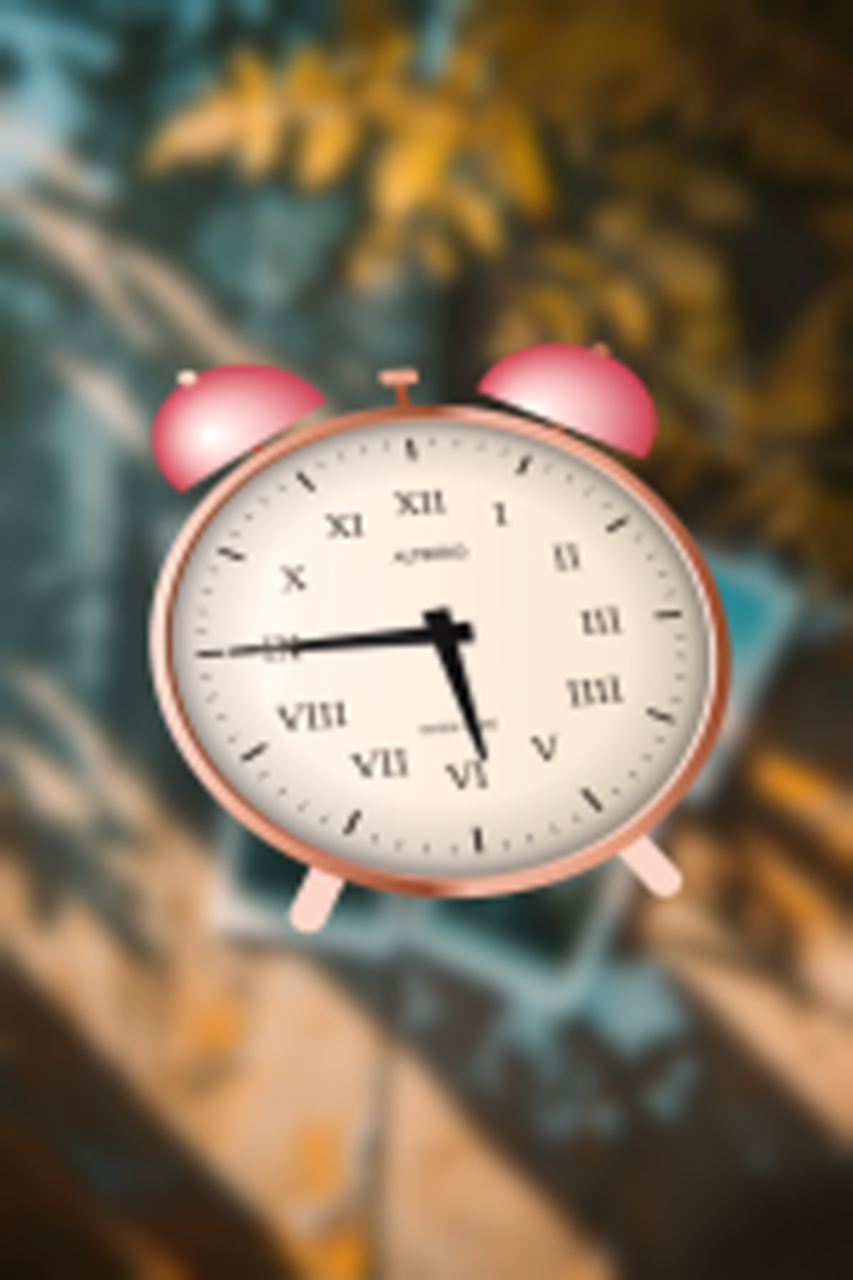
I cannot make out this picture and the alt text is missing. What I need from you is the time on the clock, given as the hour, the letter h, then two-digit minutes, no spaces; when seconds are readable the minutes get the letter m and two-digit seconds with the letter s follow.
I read 5h45
